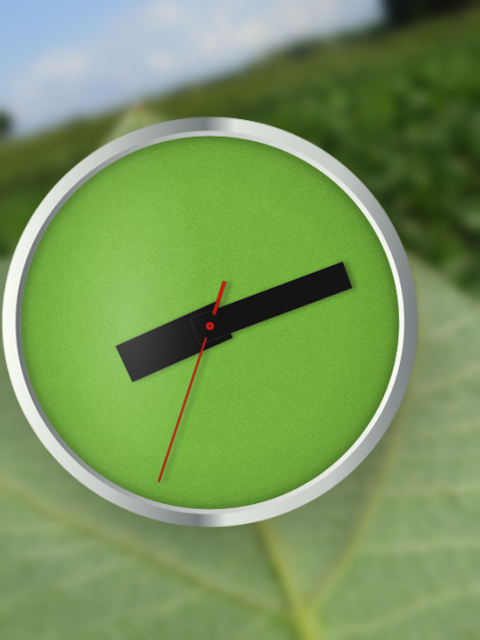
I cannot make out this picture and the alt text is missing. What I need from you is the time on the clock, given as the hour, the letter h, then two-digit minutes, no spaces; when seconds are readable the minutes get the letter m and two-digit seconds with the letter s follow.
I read 8h11m33s
